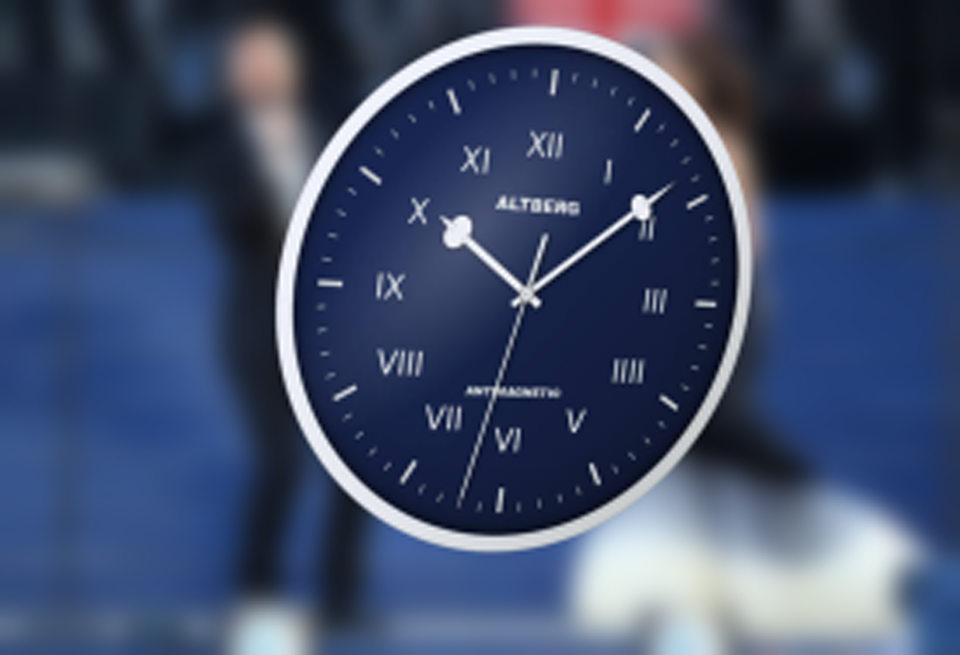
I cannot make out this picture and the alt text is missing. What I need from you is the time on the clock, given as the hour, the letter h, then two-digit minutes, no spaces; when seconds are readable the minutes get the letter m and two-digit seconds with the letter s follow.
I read 10h08m32s
